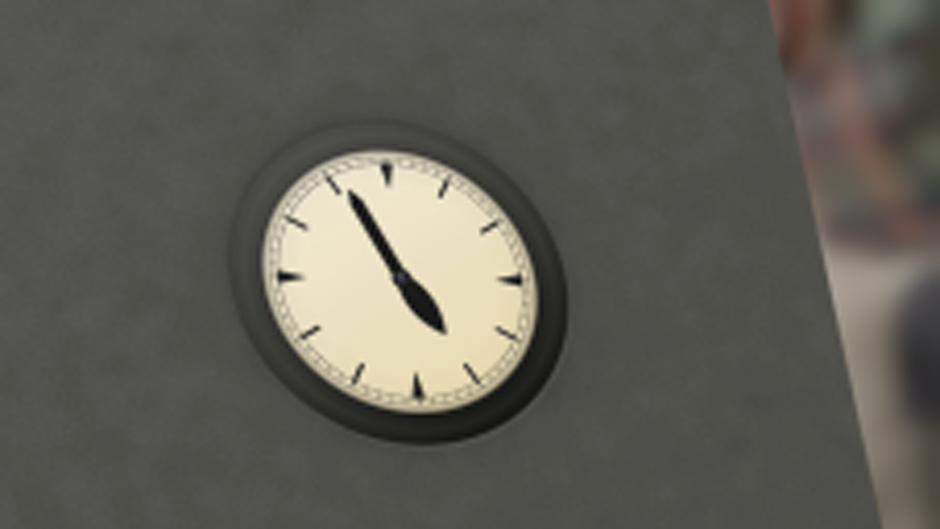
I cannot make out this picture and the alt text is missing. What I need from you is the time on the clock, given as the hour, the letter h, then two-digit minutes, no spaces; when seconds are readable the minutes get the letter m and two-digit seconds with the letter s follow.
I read 4h56
